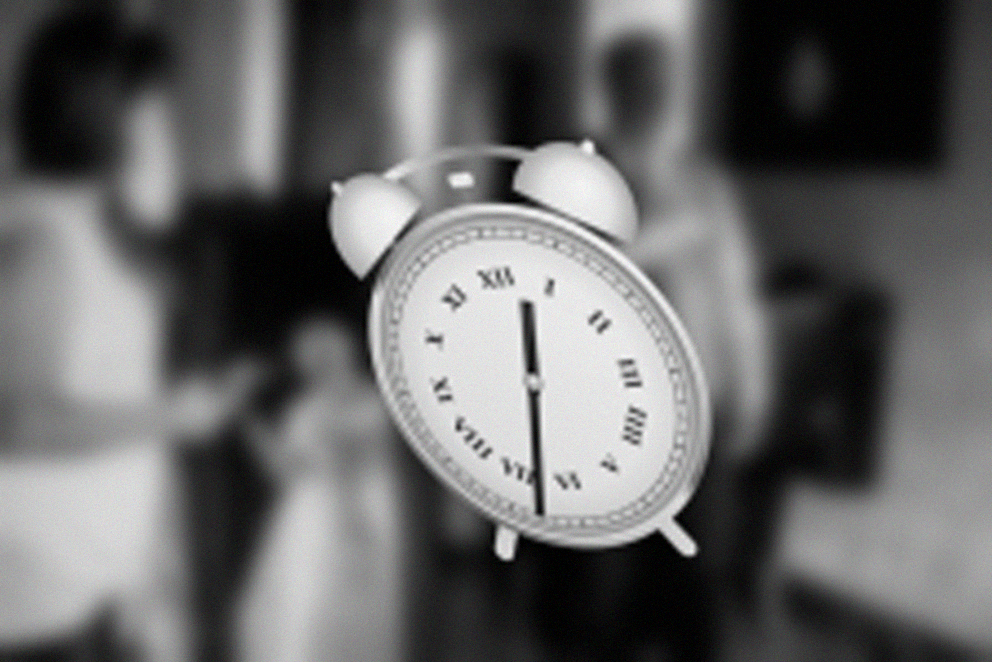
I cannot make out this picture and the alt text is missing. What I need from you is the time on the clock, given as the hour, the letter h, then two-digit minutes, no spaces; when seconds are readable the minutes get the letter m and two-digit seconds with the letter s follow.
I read 12h33
